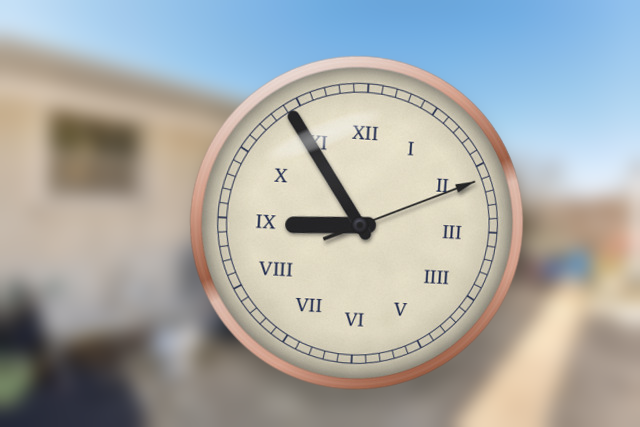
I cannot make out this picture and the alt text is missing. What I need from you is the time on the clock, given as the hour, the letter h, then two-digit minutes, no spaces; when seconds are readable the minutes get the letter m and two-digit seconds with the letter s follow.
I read 8h54m11s
